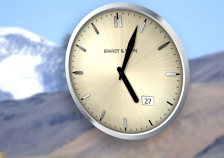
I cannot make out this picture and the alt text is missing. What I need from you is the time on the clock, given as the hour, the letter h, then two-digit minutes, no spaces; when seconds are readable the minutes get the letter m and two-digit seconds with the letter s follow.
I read 5h04
